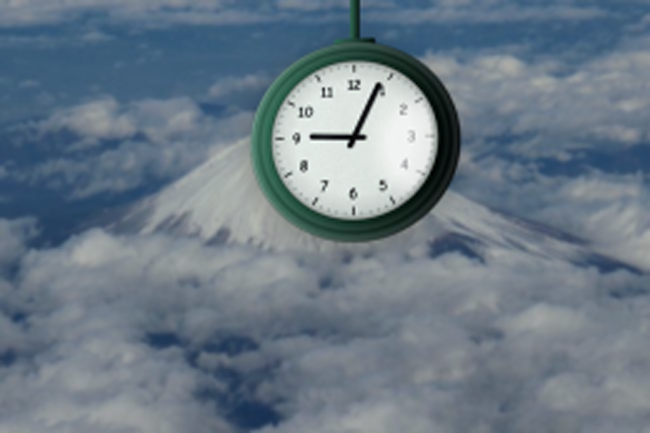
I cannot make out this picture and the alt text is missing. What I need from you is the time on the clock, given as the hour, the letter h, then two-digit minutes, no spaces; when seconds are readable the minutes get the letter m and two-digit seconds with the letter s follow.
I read 9h04
